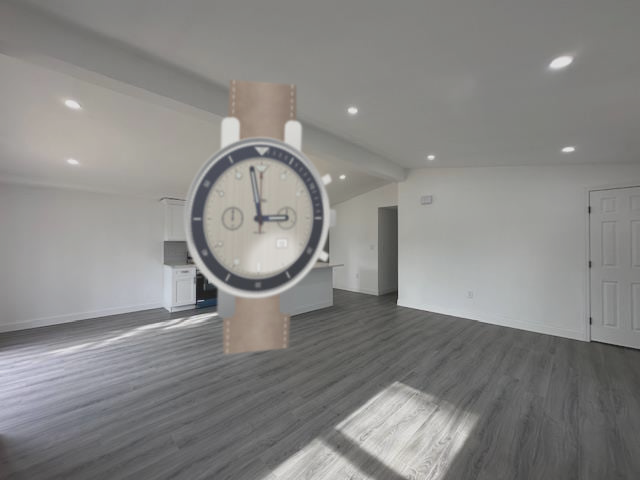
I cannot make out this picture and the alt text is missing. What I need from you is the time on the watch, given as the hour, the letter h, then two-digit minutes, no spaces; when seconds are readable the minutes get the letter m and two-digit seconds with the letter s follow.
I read 2h58
